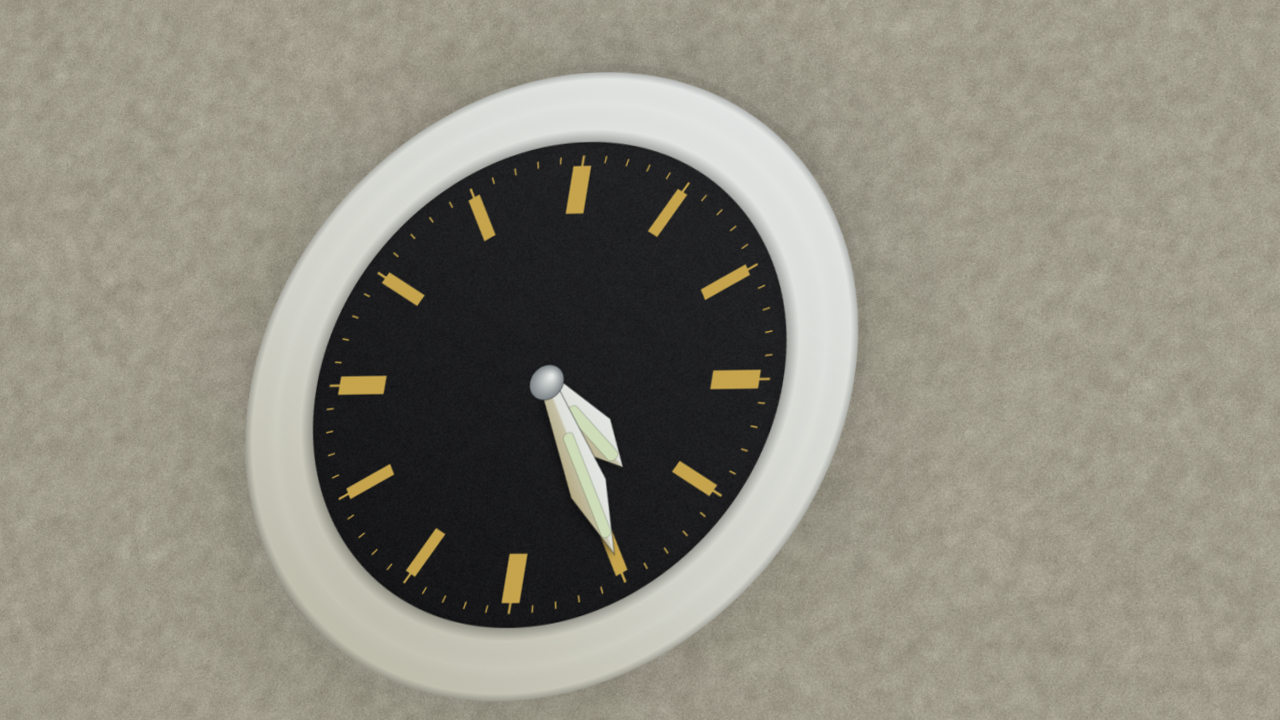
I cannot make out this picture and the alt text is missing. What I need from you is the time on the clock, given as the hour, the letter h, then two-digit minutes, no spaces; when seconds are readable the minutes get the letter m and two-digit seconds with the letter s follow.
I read 4h25
